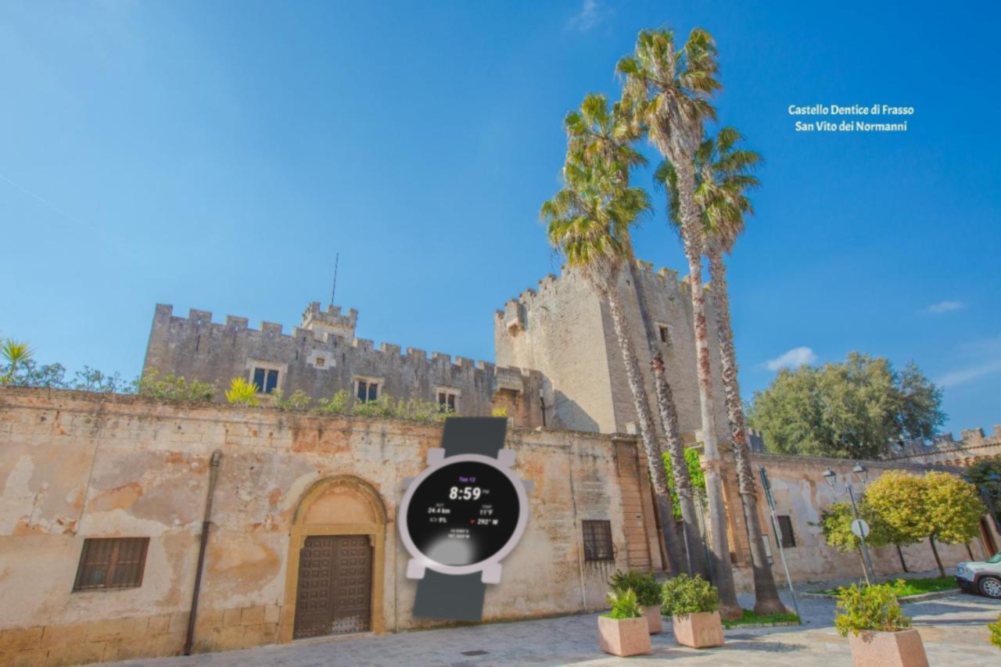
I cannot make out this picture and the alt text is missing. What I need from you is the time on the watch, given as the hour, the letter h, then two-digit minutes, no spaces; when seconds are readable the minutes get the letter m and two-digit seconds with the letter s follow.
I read 8h59
